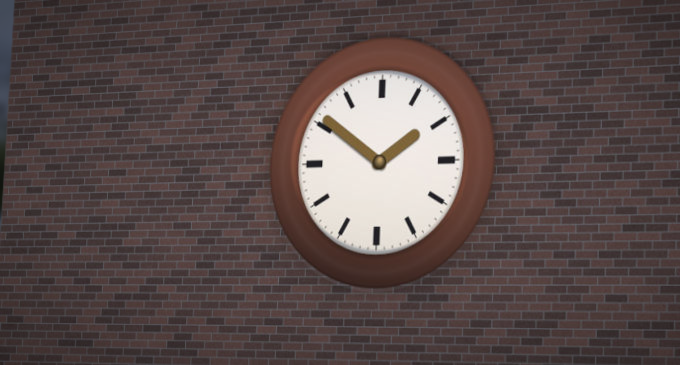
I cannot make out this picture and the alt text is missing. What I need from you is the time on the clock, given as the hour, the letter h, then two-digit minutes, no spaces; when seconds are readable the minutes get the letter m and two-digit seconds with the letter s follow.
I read 1h51
